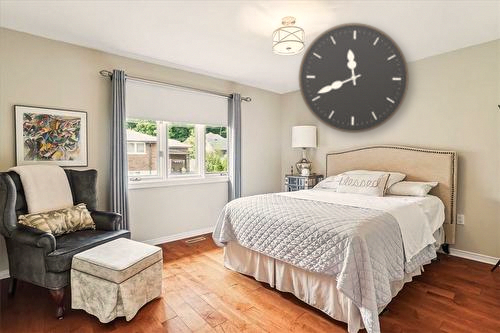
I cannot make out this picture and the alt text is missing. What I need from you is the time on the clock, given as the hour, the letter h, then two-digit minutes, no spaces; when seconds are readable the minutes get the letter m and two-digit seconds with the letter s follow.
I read 11h41
